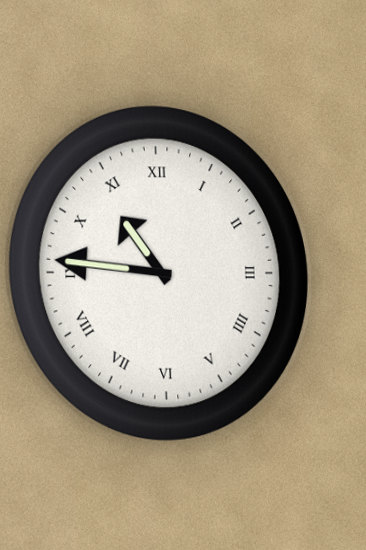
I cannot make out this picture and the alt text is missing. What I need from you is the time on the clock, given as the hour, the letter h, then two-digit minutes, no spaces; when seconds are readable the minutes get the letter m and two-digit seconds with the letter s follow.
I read 10h46
